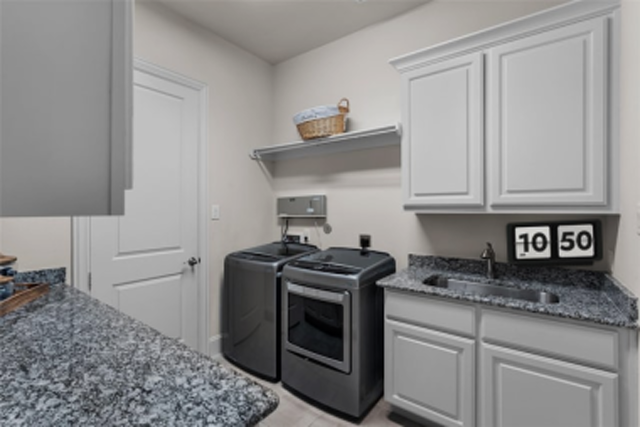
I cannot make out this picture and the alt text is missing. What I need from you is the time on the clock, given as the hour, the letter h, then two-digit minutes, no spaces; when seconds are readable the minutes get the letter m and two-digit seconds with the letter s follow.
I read 10h50
